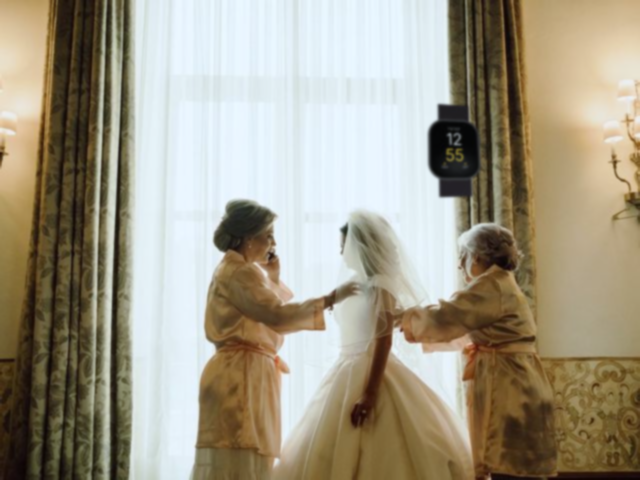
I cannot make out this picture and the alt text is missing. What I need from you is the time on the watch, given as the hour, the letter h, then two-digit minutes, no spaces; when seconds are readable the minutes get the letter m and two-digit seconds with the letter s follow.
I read 12h55
